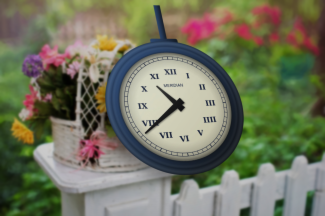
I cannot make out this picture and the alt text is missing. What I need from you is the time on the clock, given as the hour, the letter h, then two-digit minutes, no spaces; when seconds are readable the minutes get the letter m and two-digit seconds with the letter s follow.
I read 10h39
